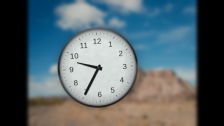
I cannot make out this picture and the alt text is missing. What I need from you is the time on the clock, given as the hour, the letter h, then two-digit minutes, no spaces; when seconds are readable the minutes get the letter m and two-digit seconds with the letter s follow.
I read 9h35
